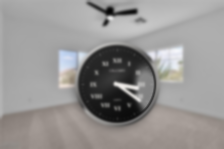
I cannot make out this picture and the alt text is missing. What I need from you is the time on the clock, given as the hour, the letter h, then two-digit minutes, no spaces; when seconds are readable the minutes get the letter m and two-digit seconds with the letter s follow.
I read 3h21
